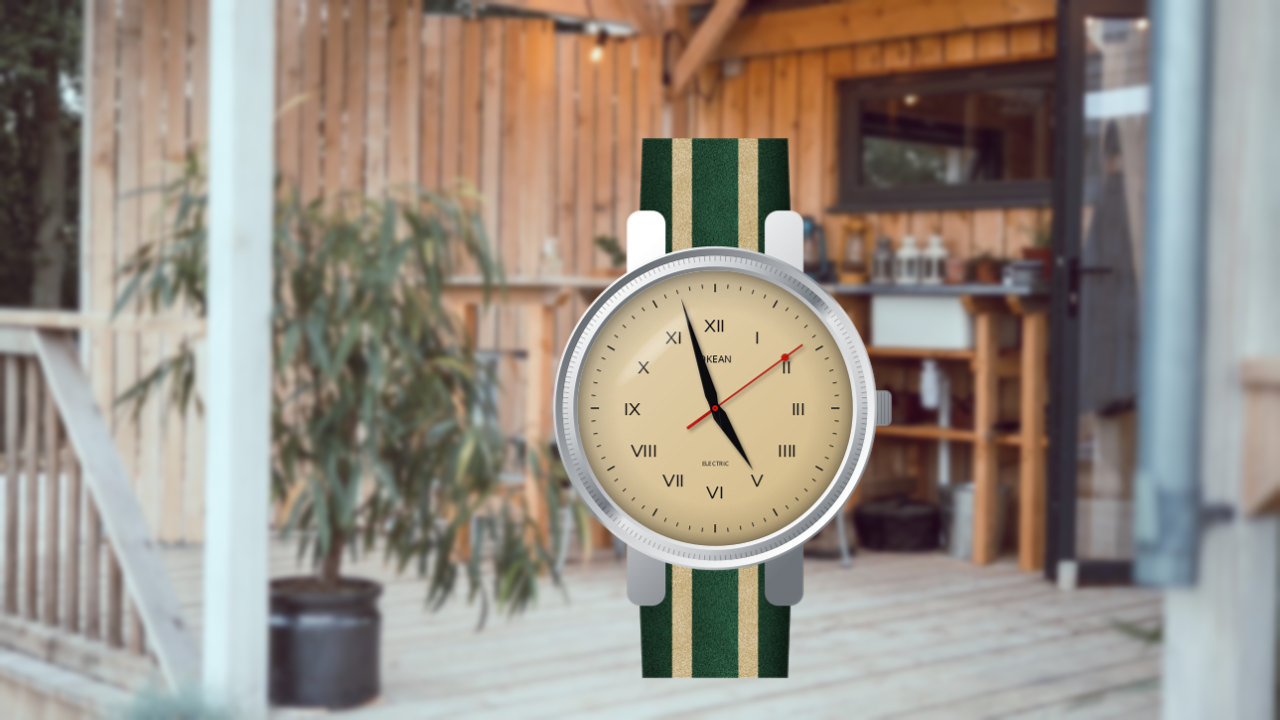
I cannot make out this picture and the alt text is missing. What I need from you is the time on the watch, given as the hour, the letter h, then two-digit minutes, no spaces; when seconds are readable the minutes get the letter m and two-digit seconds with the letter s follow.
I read 4h57m09s
